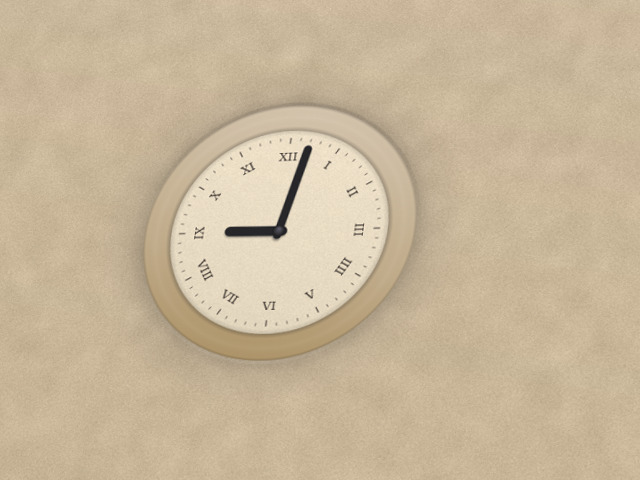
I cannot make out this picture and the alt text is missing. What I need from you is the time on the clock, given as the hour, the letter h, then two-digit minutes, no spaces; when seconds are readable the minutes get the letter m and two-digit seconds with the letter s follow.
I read 9h02
